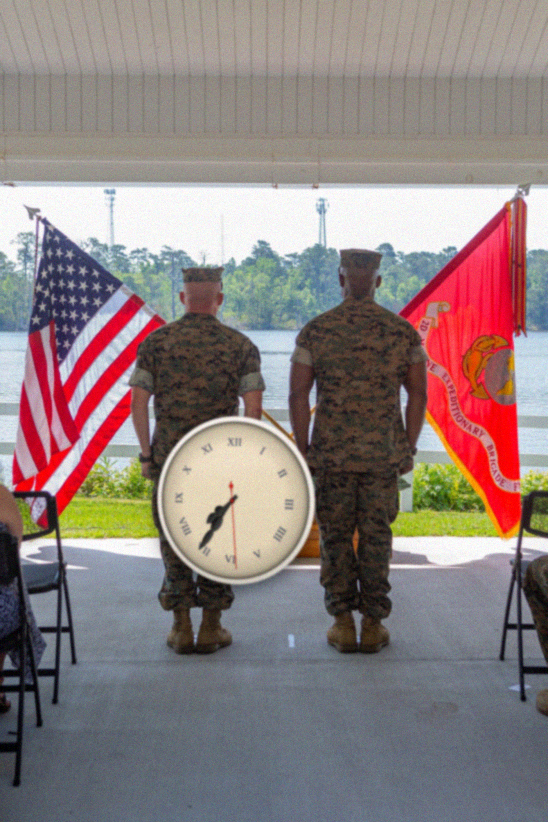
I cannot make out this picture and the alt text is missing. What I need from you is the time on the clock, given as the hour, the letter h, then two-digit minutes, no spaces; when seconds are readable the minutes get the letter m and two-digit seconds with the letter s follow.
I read 7h35m29s
